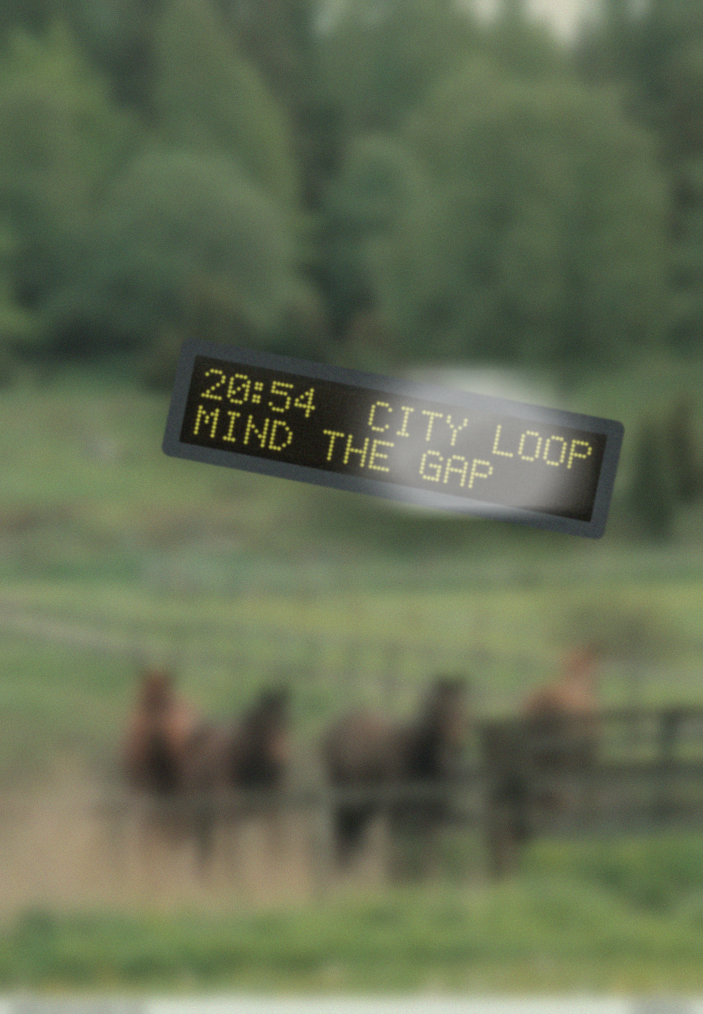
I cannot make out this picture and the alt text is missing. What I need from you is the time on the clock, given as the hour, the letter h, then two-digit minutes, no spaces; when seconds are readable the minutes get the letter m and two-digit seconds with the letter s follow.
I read 20h54
